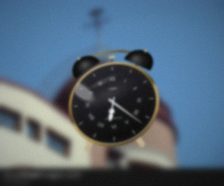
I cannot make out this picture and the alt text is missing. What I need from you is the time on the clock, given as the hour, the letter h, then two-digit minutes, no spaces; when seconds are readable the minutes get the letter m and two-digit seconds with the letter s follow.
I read 6h22
